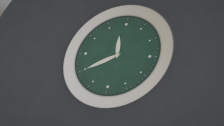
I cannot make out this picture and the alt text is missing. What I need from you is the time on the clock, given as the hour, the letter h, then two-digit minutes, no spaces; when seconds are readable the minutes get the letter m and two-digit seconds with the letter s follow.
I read 11h40
